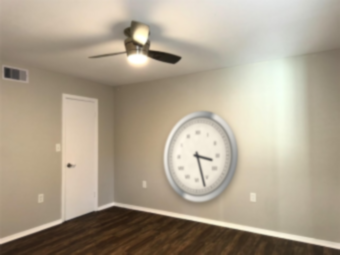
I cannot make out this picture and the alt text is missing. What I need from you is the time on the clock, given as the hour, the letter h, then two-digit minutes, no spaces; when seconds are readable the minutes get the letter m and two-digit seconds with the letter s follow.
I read 3h27
